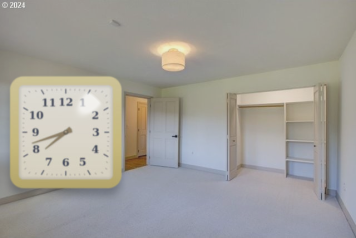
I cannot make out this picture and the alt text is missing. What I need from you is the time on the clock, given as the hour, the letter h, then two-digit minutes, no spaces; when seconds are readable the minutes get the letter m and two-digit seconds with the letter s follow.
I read 7h42
